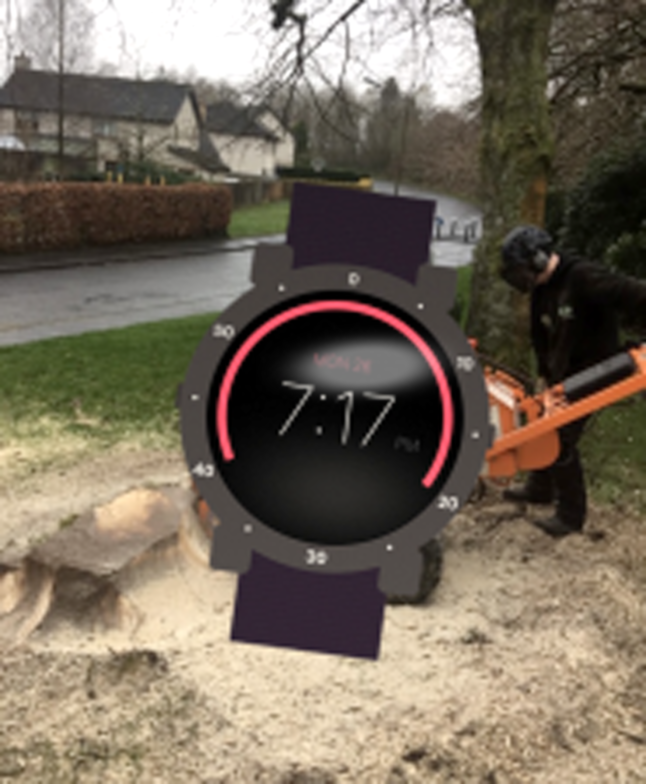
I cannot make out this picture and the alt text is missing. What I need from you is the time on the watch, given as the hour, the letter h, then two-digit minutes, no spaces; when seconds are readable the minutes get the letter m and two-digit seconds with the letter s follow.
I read 7h17
